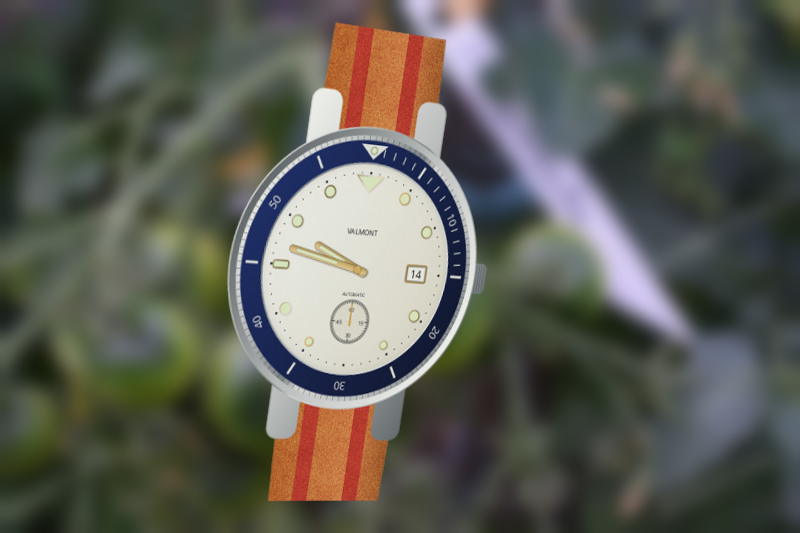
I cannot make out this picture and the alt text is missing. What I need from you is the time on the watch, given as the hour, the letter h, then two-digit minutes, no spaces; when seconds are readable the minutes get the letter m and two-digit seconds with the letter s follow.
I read 9h47
